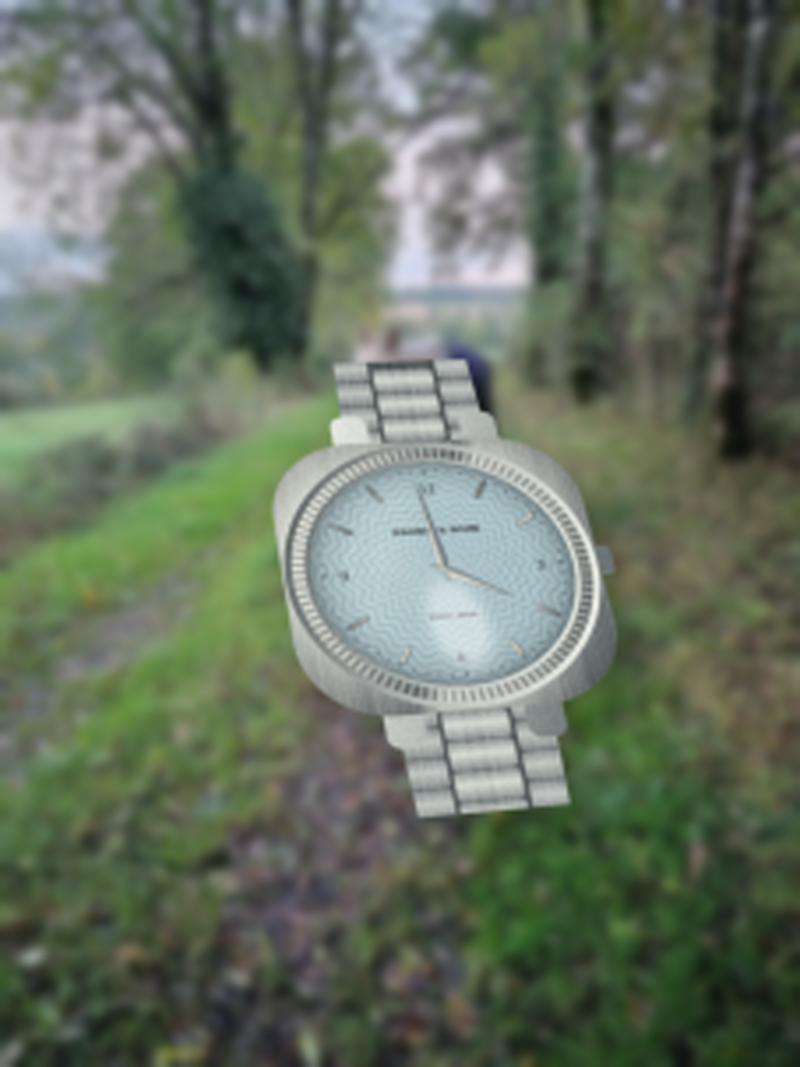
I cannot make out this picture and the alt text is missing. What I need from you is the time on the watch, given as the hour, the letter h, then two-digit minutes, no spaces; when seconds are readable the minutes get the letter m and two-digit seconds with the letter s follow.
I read 3h59
